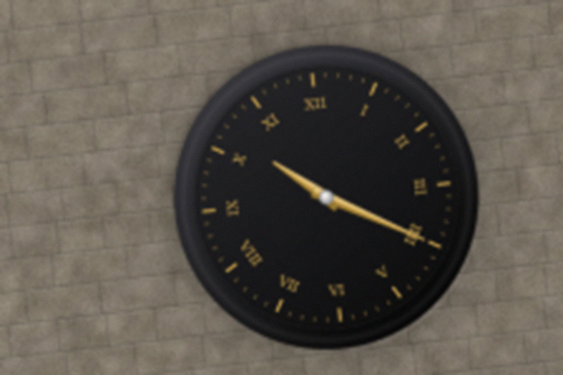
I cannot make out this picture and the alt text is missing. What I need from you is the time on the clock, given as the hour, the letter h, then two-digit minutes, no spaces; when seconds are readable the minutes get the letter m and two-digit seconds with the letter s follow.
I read 10h20
